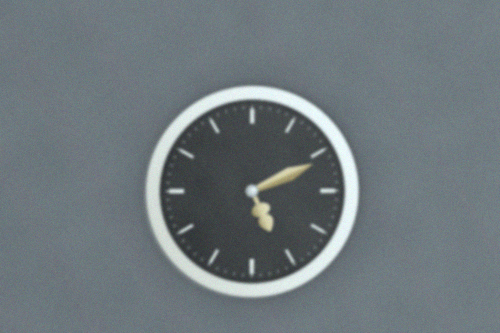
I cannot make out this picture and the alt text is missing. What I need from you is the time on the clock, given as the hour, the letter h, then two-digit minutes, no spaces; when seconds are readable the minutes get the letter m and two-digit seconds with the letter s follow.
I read 5h11
